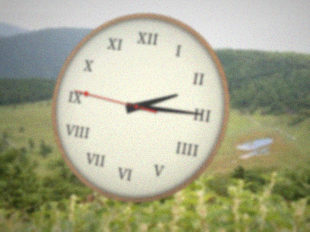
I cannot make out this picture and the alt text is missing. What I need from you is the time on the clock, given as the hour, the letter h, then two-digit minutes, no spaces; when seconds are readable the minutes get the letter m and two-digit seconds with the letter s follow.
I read 2h14m46s
